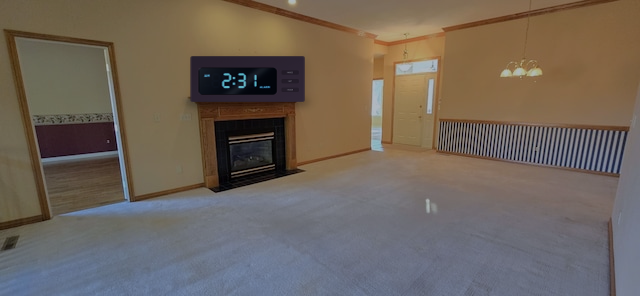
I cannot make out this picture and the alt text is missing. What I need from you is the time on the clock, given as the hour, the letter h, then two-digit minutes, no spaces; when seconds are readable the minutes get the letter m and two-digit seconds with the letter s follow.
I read 2h31
